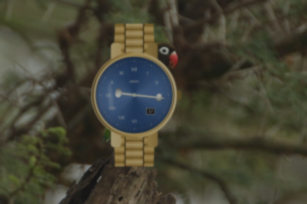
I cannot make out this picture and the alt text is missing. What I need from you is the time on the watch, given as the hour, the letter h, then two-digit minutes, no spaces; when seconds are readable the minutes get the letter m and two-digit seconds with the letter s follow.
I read 9h16
